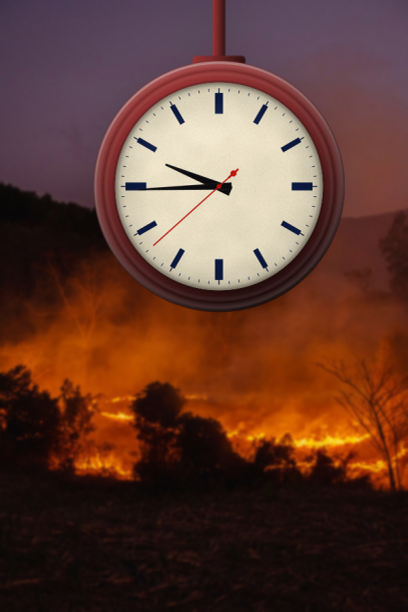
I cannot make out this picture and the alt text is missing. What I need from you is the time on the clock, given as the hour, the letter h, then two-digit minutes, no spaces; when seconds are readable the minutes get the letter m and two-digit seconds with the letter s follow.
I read 9h44m38s
